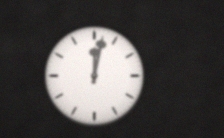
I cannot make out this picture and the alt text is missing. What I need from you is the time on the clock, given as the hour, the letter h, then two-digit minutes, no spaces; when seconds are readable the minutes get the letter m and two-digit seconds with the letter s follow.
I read 12h02
